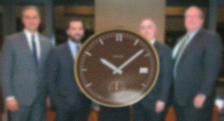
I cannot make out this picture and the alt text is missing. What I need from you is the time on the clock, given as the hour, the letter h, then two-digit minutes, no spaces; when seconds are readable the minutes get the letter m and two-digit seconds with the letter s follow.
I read 10h08
